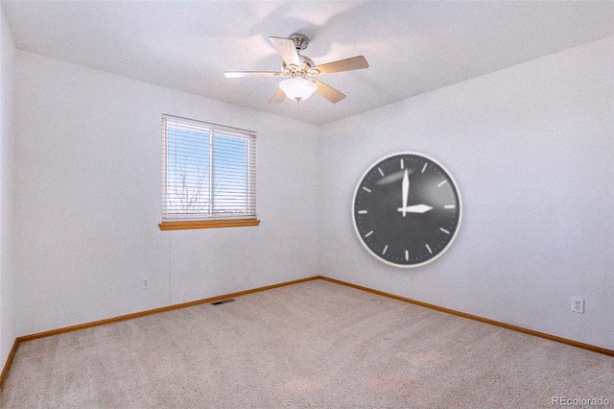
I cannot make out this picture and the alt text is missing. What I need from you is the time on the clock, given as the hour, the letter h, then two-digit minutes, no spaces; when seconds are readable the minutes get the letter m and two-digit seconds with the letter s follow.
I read 3h01
